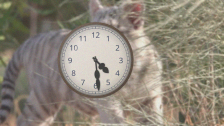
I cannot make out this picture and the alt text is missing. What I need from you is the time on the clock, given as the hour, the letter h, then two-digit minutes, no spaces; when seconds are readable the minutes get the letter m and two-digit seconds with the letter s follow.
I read 4h29
